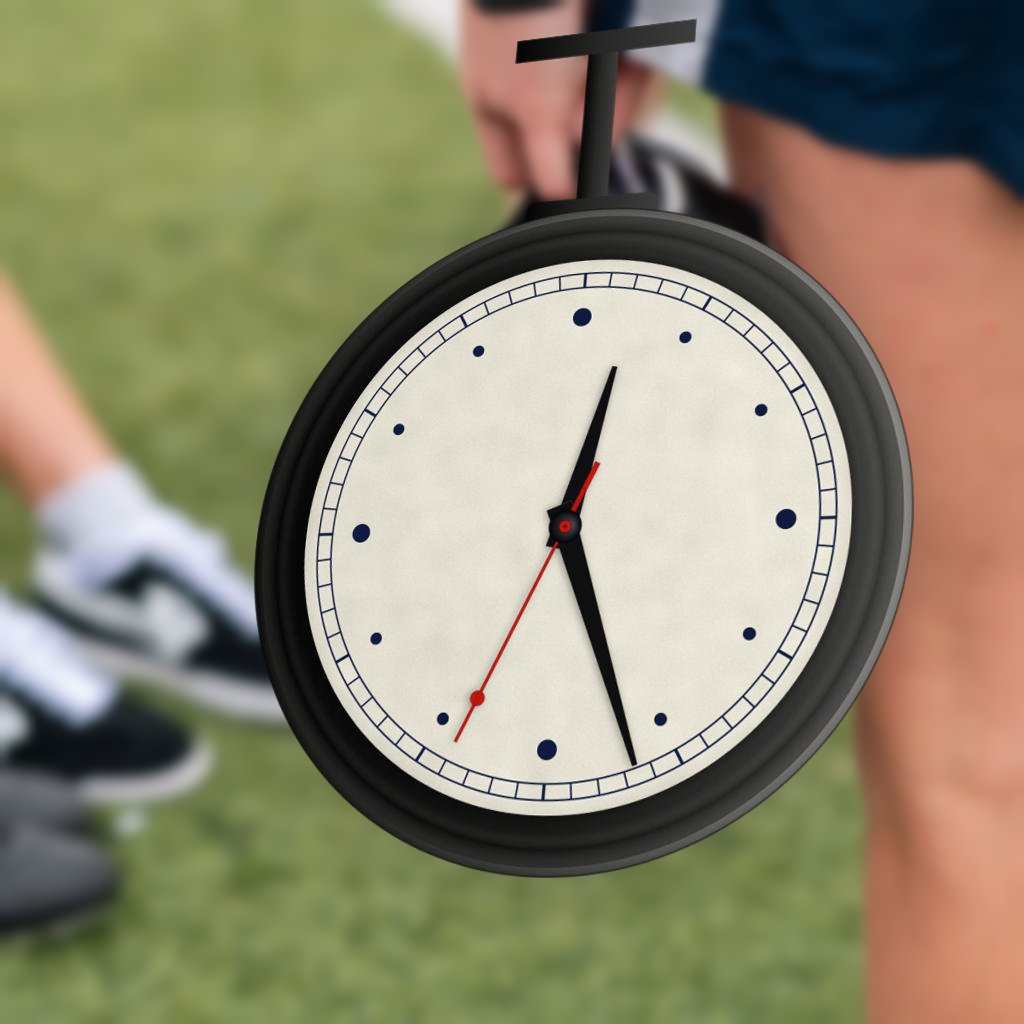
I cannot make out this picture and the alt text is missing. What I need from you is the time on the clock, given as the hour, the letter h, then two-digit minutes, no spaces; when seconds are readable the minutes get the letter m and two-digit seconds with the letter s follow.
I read 12h26m34s
